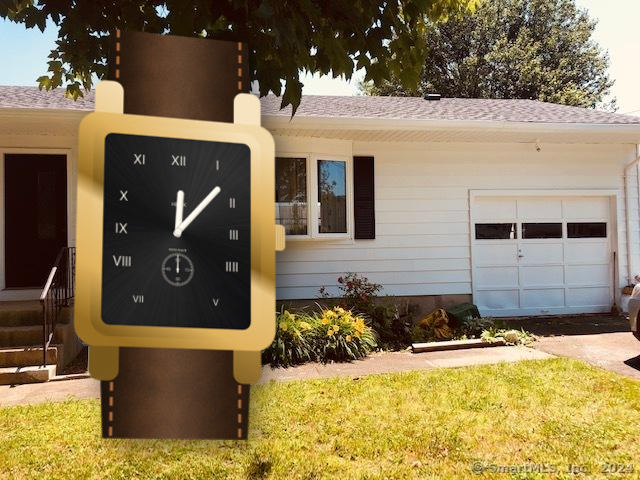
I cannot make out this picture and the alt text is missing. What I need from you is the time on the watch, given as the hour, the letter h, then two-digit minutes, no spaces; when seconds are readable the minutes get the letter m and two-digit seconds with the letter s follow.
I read 12h07
